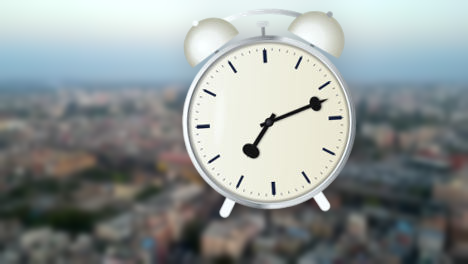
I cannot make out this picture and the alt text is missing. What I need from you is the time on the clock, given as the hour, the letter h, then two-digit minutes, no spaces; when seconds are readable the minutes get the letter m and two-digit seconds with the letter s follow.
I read 7h12
